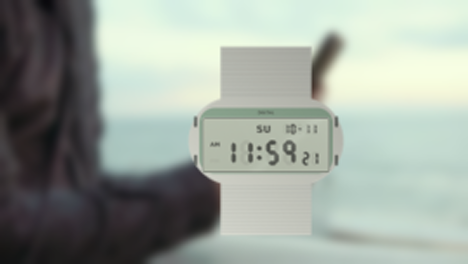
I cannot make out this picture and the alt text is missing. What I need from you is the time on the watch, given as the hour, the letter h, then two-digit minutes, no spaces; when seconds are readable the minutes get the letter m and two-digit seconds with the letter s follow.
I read 11h59m21s
